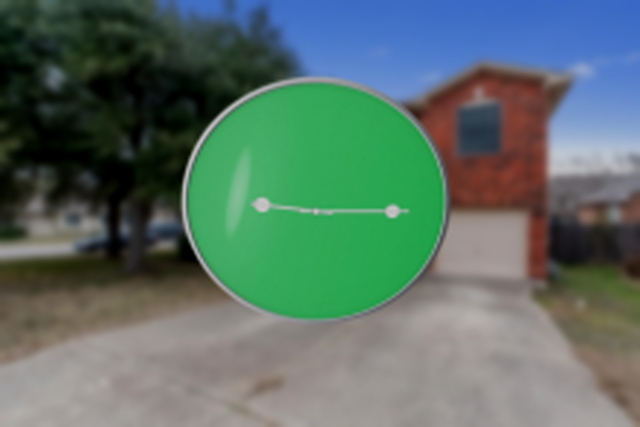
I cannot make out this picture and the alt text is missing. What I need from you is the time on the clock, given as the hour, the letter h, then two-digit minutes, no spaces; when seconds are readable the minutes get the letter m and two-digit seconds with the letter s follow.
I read 9h15
